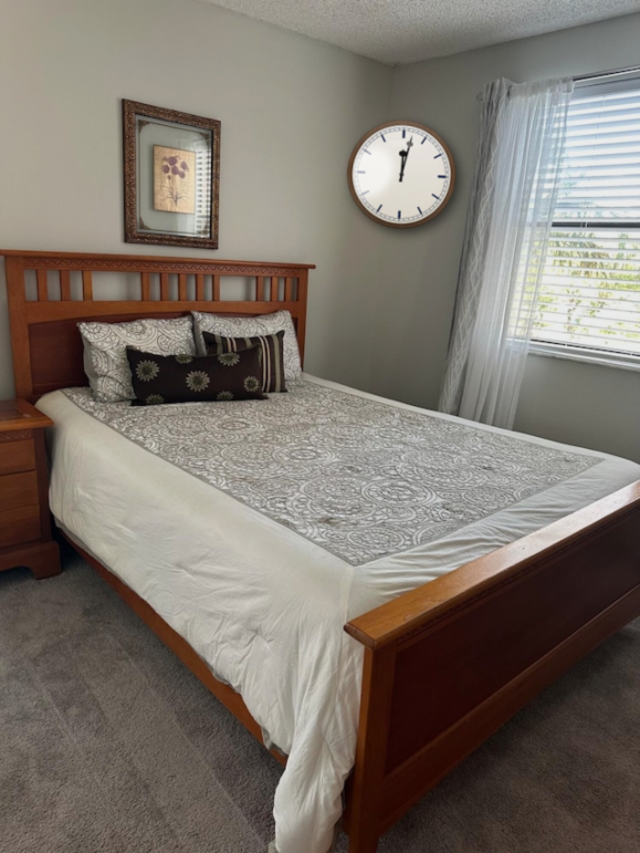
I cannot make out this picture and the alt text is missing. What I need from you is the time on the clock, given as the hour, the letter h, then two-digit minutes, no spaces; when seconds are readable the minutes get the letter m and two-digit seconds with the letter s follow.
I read 12h02
